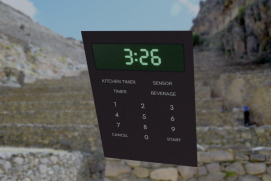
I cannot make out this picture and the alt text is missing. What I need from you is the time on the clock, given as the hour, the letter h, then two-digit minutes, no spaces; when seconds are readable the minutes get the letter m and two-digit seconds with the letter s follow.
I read 3h26
